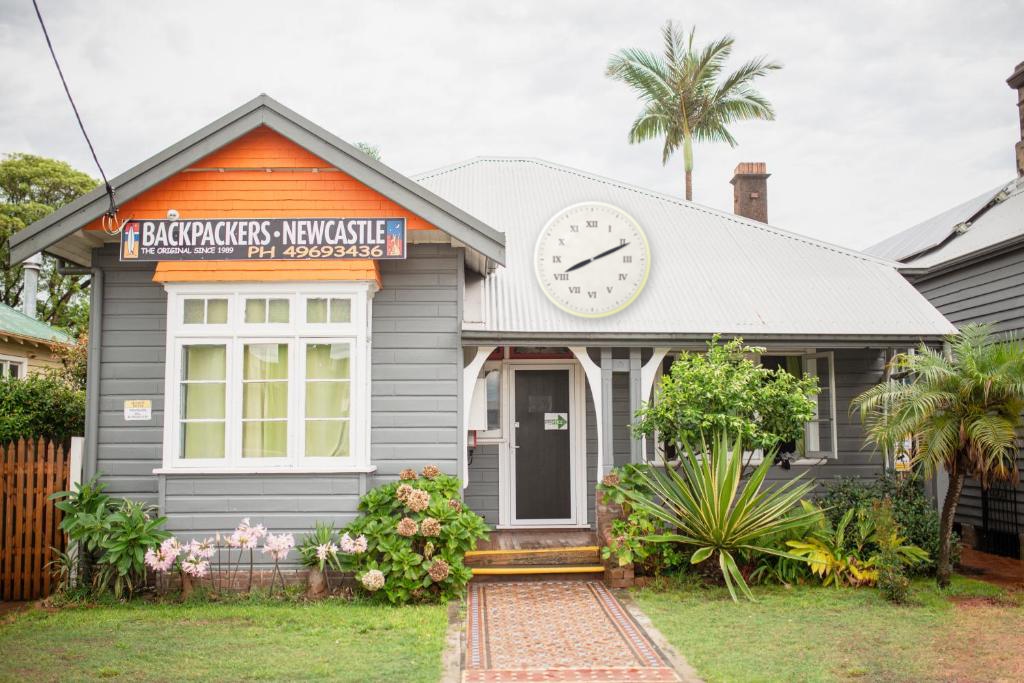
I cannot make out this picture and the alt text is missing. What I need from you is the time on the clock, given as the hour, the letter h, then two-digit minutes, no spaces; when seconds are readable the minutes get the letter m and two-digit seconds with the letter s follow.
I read 8h11
